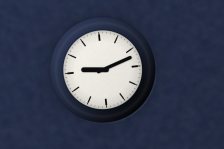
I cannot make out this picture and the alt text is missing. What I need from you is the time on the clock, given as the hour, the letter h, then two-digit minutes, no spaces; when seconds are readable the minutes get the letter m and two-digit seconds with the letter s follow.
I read 9h12
